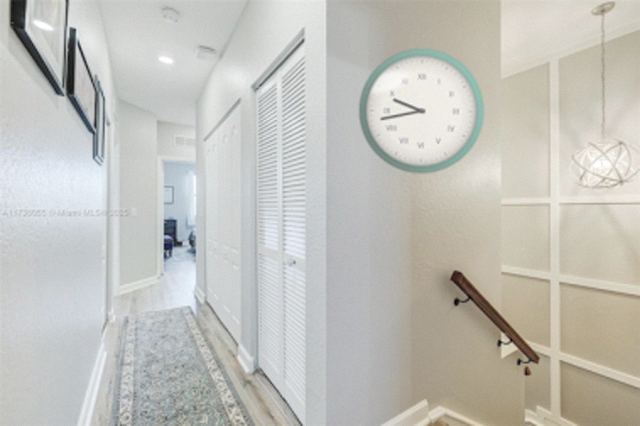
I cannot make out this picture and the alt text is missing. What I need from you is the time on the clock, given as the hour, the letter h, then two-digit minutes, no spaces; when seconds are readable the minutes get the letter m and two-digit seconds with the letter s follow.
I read 9h43
